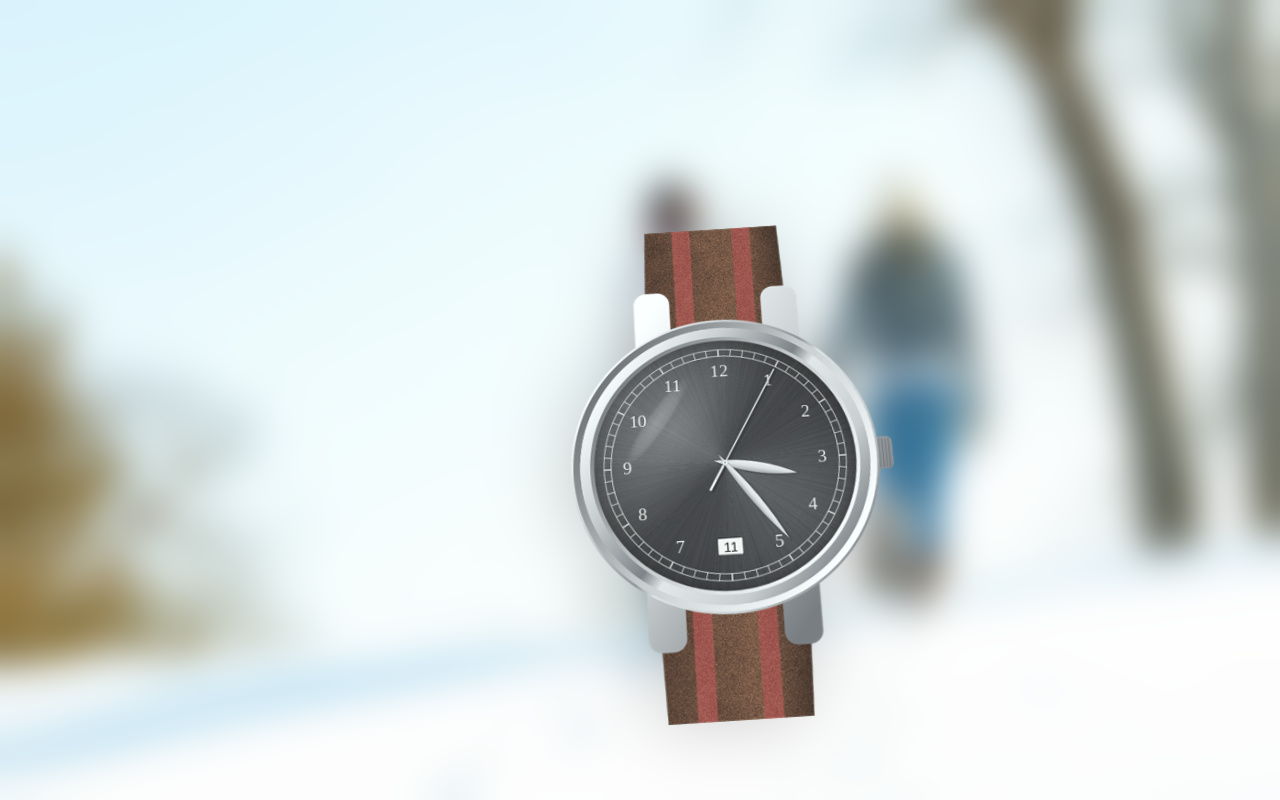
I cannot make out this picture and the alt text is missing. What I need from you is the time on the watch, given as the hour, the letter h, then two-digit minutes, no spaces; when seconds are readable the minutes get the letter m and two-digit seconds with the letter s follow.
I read 3h24m05s
